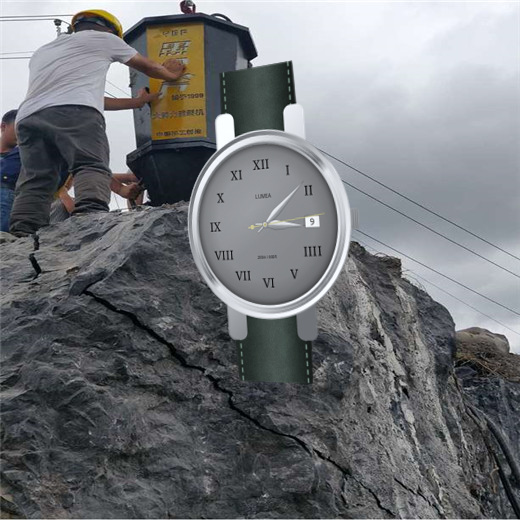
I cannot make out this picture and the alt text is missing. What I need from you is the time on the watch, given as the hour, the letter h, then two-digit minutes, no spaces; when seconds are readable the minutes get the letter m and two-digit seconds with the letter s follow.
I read 3h08m14s
